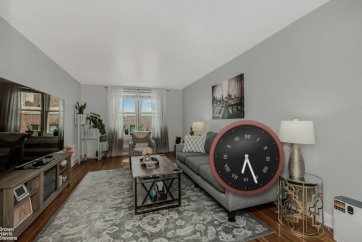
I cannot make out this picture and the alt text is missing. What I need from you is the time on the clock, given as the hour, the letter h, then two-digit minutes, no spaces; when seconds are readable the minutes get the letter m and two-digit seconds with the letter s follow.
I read 6h26
